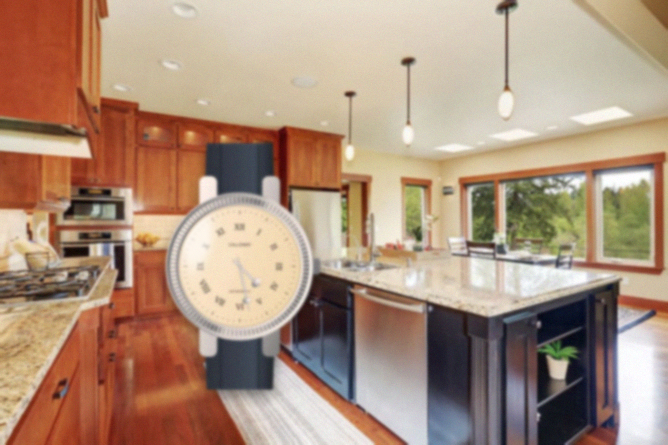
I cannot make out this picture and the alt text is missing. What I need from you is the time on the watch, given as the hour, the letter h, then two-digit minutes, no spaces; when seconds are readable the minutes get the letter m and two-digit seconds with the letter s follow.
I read 4h28
